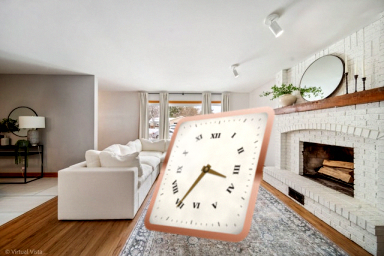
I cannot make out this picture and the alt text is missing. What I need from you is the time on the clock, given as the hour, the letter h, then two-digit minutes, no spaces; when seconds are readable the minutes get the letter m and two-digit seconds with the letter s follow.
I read 3h35
